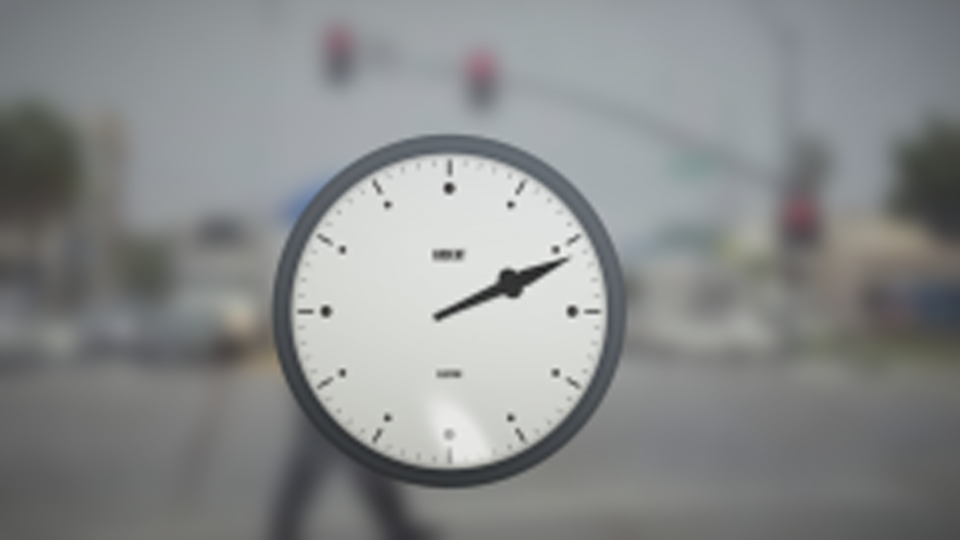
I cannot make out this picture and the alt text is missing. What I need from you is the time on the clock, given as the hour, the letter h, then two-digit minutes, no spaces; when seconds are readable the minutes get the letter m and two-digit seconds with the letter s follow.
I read 2h11
